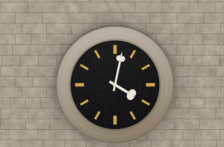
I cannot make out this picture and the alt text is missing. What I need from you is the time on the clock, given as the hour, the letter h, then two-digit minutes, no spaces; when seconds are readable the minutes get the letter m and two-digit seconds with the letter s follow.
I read 4h02
